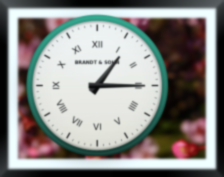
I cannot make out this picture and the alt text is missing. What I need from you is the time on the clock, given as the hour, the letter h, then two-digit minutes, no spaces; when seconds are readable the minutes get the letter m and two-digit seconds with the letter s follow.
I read 1h15
